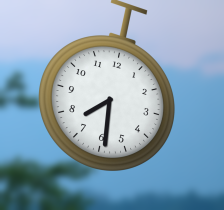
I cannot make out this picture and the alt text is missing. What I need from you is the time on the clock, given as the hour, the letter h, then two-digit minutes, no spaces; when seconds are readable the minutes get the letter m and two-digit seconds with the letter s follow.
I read 7h29
